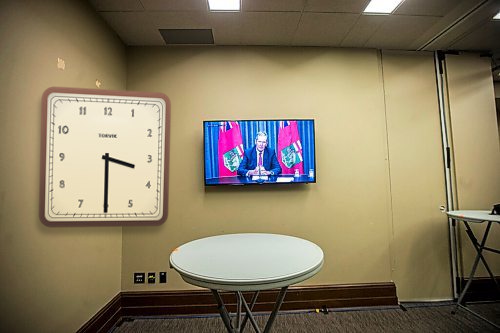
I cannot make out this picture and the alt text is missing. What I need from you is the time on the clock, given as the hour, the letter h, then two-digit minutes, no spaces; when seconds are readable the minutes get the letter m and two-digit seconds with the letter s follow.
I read 3h30
